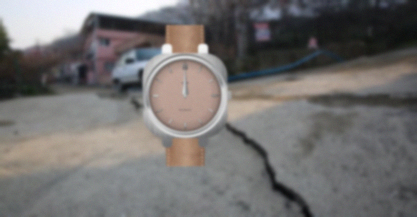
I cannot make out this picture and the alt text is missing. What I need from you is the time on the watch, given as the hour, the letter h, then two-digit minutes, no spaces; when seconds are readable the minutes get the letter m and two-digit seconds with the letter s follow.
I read 12h00
